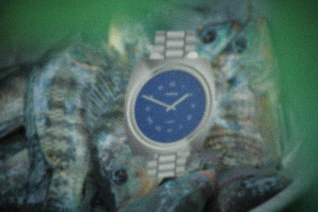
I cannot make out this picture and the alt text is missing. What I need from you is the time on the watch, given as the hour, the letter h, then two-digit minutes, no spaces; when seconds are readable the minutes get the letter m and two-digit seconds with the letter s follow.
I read 1h49
